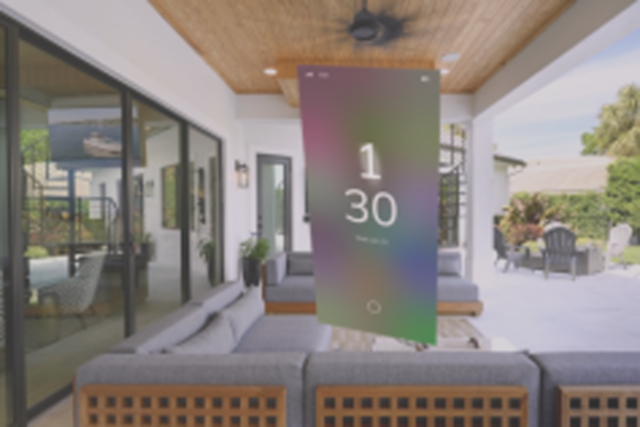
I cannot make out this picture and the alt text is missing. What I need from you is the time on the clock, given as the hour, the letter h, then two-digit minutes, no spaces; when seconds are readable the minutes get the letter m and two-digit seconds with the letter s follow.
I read 1h30
